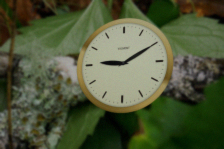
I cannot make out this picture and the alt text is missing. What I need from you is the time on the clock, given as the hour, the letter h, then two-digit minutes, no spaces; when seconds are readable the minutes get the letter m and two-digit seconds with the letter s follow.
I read 9h10
